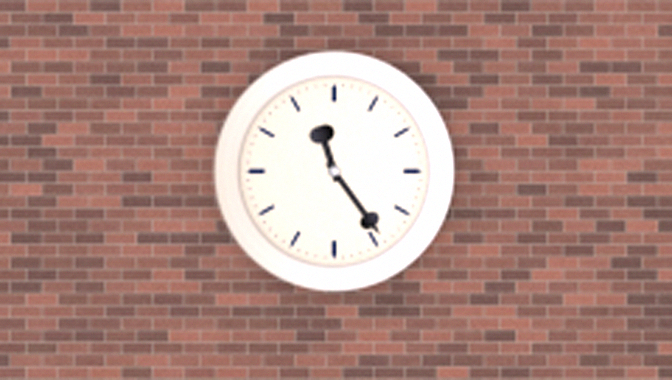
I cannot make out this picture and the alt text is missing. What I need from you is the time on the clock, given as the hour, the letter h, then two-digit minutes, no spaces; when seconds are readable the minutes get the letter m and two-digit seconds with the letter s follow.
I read 11h24
